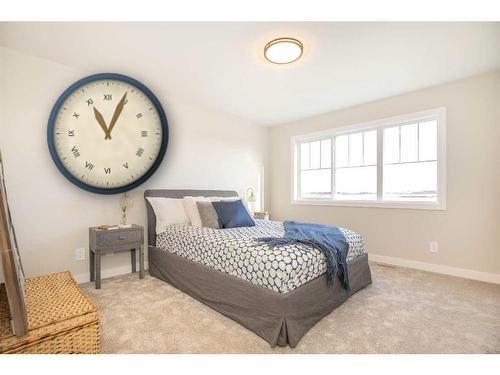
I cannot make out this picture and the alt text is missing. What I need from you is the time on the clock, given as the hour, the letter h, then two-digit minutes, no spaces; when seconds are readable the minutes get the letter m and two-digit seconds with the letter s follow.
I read 11h04
